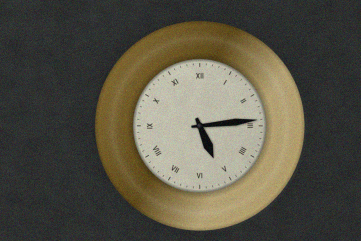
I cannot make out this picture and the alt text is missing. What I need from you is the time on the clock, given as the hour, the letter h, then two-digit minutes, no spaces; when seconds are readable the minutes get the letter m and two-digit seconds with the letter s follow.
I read 5h14
